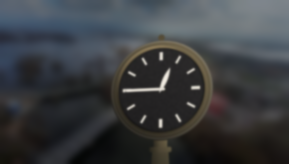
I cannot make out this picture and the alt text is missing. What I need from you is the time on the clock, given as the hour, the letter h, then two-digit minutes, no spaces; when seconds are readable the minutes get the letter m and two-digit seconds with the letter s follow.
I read 12h45
